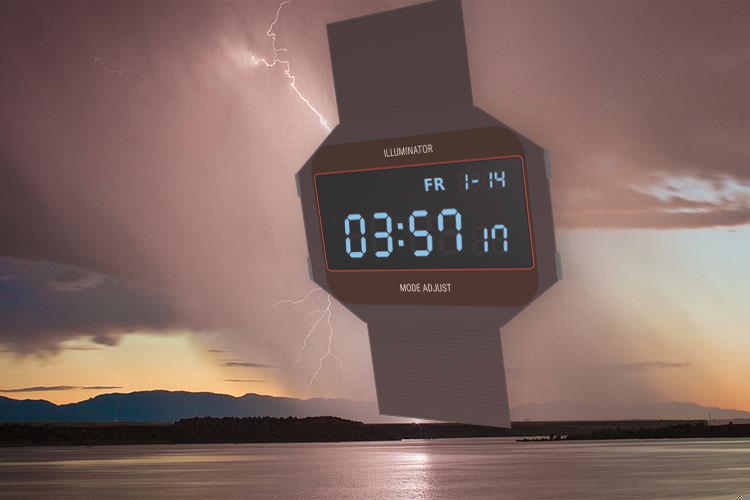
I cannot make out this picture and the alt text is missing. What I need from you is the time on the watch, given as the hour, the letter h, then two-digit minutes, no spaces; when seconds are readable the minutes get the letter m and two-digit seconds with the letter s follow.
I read 3h57m17s
